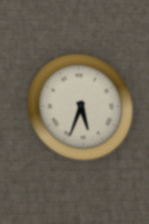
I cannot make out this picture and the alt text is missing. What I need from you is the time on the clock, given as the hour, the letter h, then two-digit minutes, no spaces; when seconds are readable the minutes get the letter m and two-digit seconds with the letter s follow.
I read 5h34
